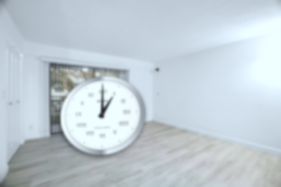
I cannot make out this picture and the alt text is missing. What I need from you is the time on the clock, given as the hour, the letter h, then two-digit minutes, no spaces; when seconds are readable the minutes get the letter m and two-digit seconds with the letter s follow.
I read 1h00
